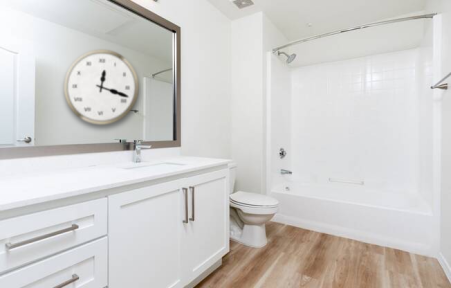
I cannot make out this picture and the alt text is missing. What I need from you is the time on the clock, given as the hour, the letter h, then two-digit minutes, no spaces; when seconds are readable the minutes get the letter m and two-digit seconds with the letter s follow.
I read 12h18
